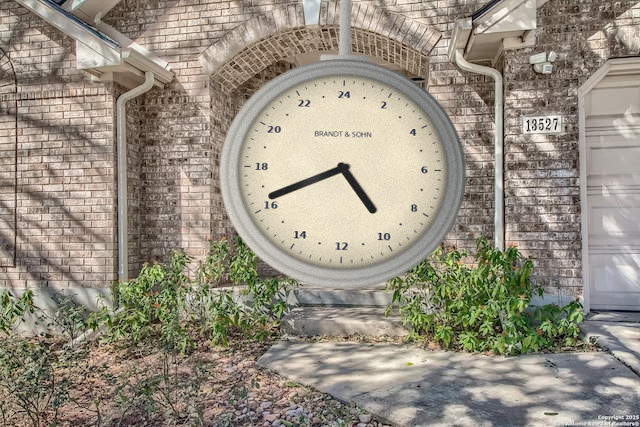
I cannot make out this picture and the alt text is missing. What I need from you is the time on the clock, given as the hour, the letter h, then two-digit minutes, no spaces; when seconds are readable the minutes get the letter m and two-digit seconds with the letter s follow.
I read 9h41
